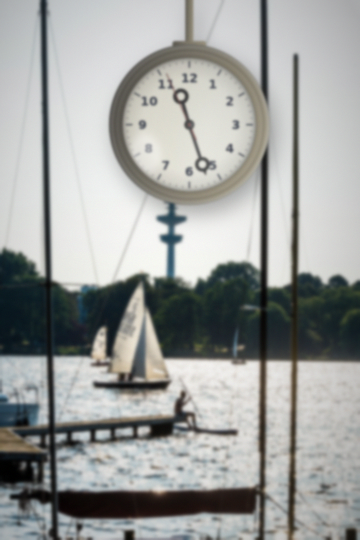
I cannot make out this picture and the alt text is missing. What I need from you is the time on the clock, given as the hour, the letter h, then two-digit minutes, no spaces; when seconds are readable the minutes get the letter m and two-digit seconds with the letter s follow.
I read 11h26m56s
